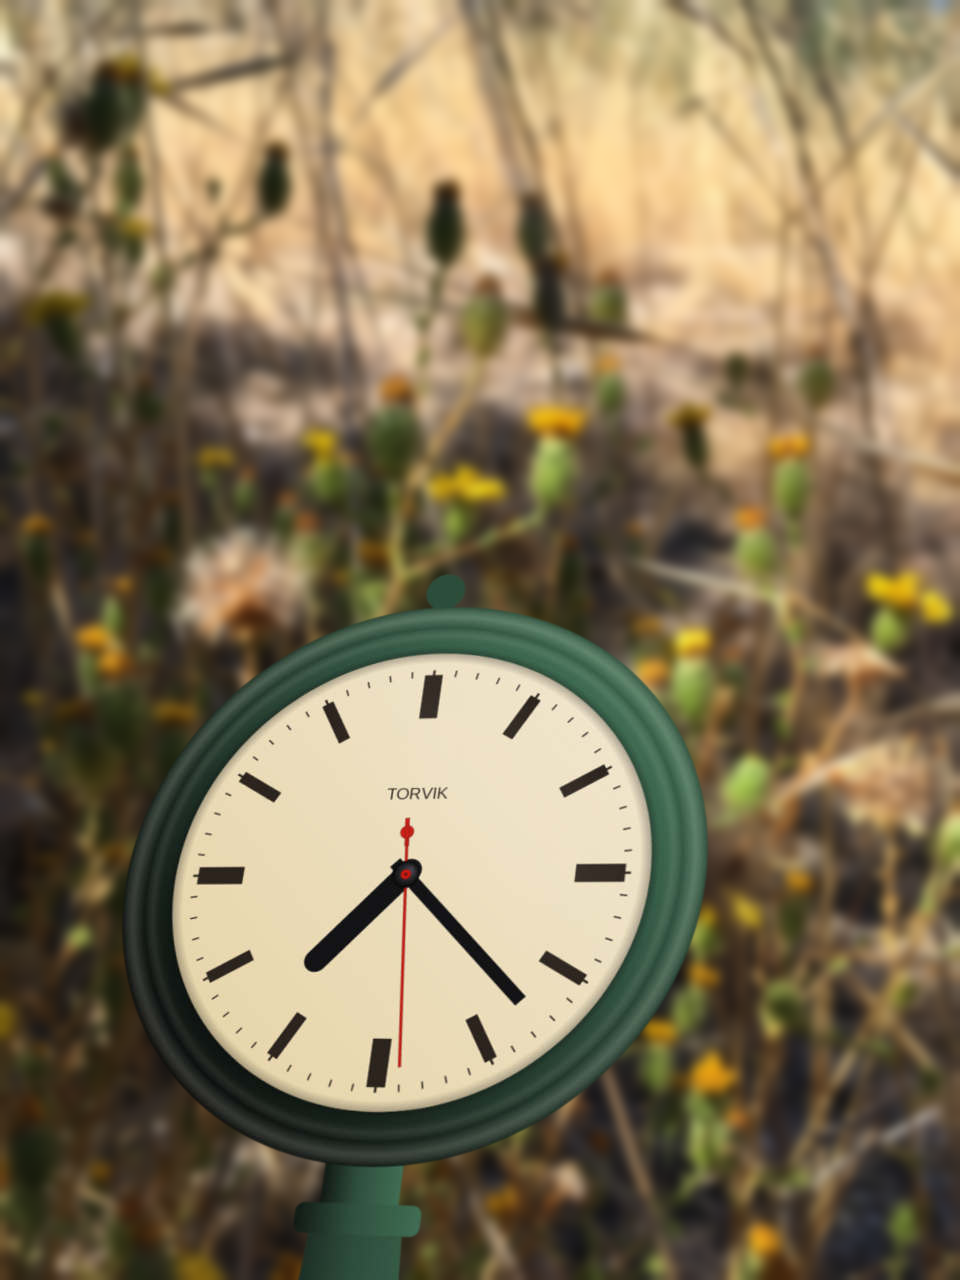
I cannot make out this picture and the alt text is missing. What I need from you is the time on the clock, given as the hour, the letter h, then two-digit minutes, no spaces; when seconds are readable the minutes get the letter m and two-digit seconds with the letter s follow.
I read 7h22m29s
